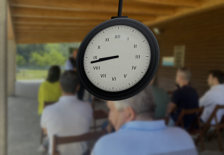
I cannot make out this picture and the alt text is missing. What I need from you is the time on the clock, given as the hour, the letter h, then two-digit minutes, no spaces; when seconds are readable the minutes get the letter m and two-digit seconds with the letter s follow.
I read 8h43
